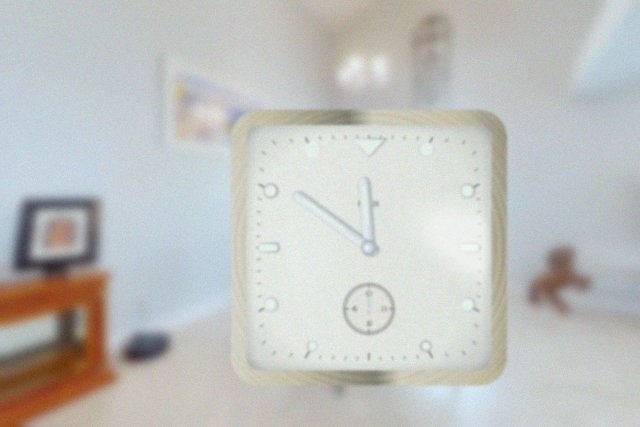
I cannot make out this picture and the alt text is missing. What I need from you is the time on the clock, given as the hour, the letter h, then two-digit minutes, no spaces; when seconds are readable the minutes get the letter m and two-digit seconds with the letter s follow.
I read 11h51
